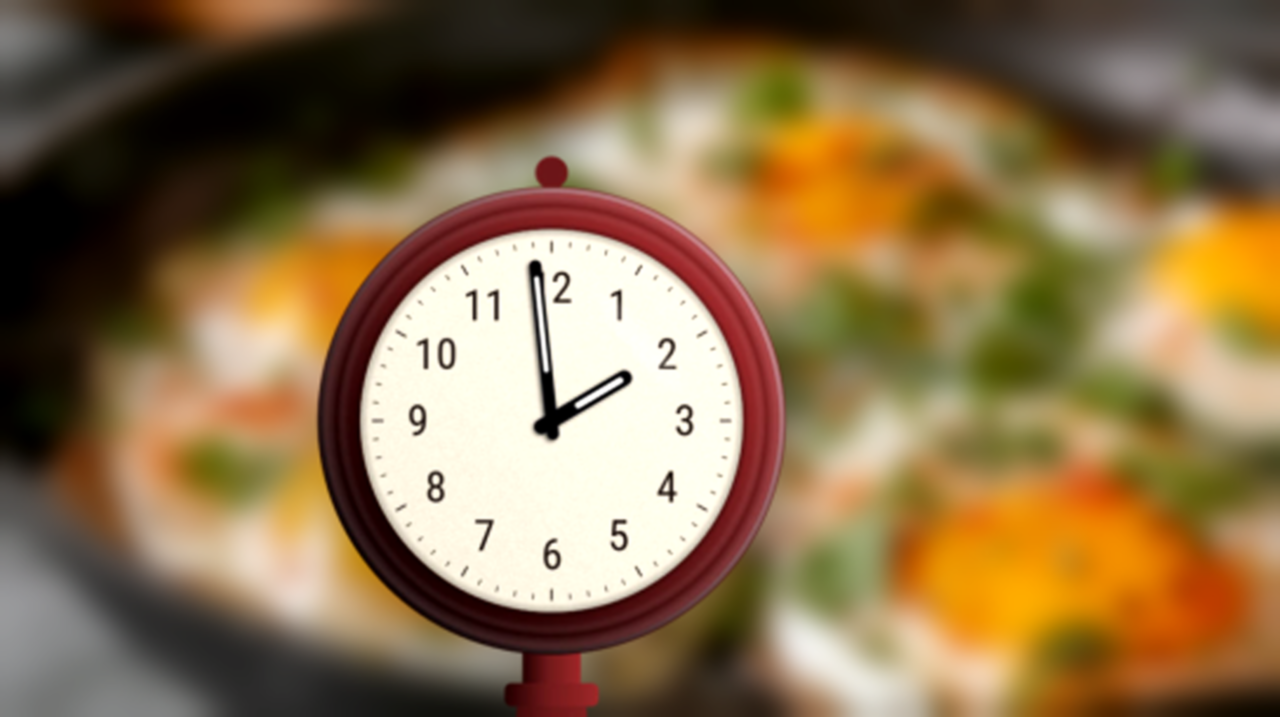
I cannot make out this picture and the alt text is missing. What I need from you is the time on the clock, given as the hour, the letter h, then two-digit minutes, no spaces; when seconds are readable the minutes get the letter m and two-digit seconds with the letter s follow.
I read 1h59
